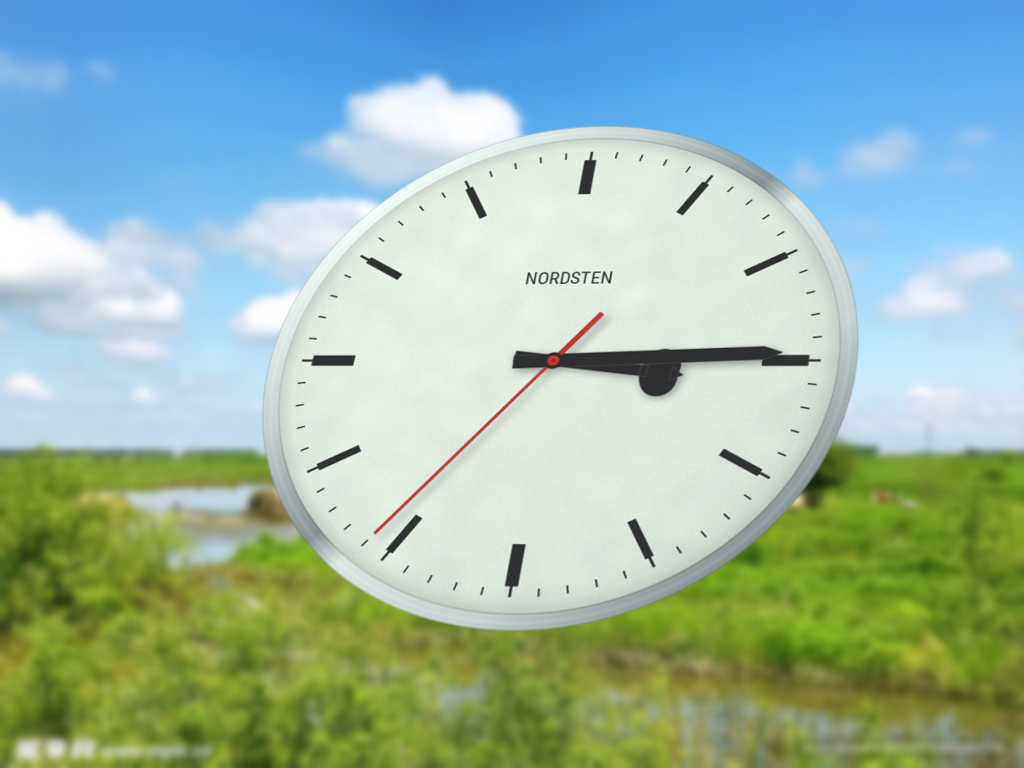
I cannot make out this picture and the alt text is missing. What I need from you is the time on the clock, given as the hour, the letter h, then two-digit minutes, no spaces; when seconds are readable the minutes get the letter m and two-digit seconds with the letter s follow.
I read 3h14m36s
